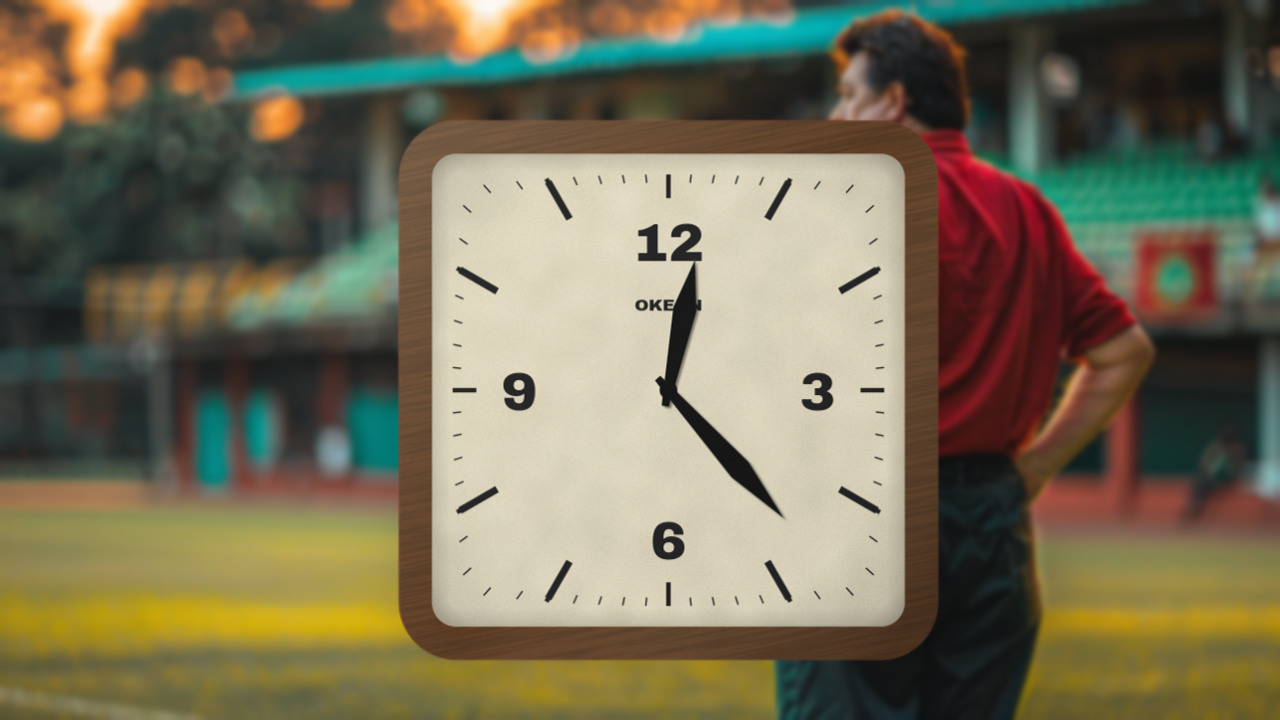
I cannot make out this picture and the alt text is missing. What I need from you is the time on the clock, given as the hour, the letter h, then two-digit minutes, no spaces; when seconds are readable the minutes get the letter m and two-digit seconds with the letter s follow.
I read 12h23
